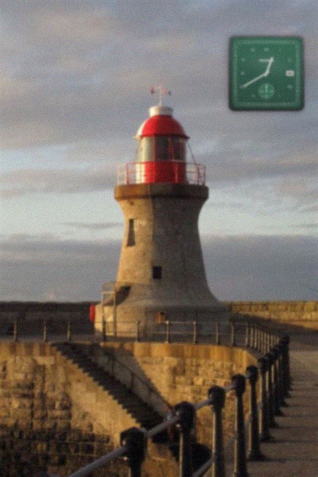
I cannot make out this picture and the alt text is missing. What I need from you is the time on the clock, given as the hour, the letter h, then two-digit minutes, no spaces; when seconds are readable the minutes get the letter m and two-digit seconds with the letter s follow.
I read 12h40
